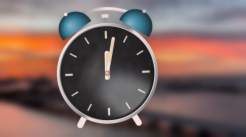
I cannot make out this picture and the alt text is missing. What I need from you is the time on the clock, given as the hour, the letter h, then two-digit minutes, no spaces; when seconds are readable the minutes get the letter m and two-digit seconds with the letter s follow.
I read 12h02
